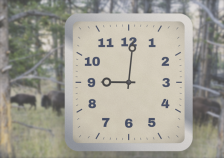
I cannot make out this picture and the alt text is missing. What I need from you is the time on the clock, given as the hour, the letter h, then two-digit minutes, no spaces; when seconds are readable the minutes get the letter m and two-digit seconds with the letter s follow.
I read 9h01
